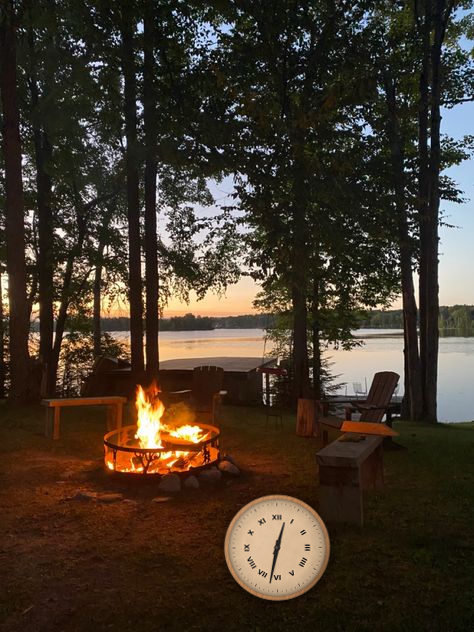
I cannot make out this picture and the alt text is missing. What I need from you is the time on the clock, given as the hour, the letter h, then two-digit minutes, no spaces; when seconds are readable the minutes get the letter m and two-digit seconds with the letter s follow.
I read 12h32
